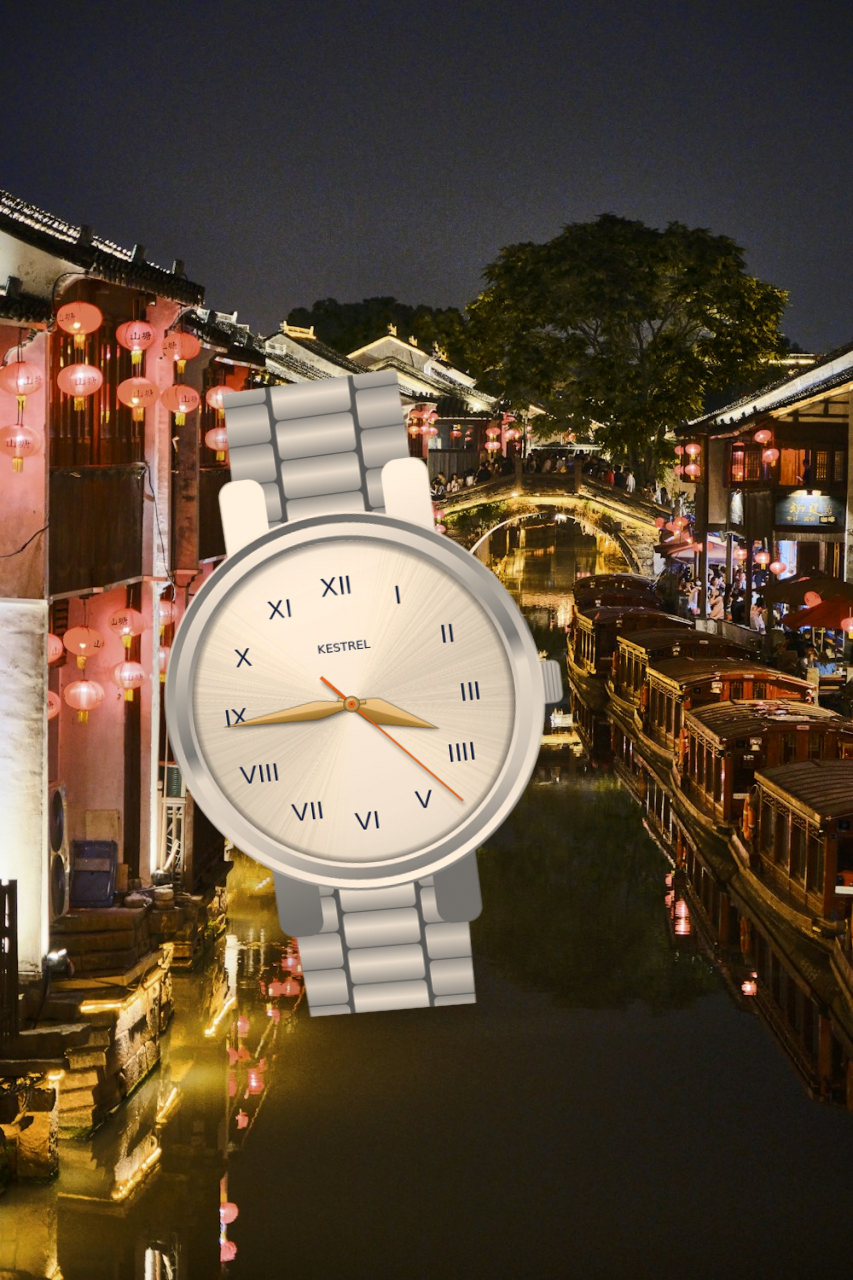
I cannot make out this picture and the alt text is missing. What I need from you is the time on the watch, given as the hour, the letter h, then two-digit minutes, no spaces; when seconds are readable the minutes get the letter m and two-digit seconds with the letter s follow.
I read 3h44m23s
